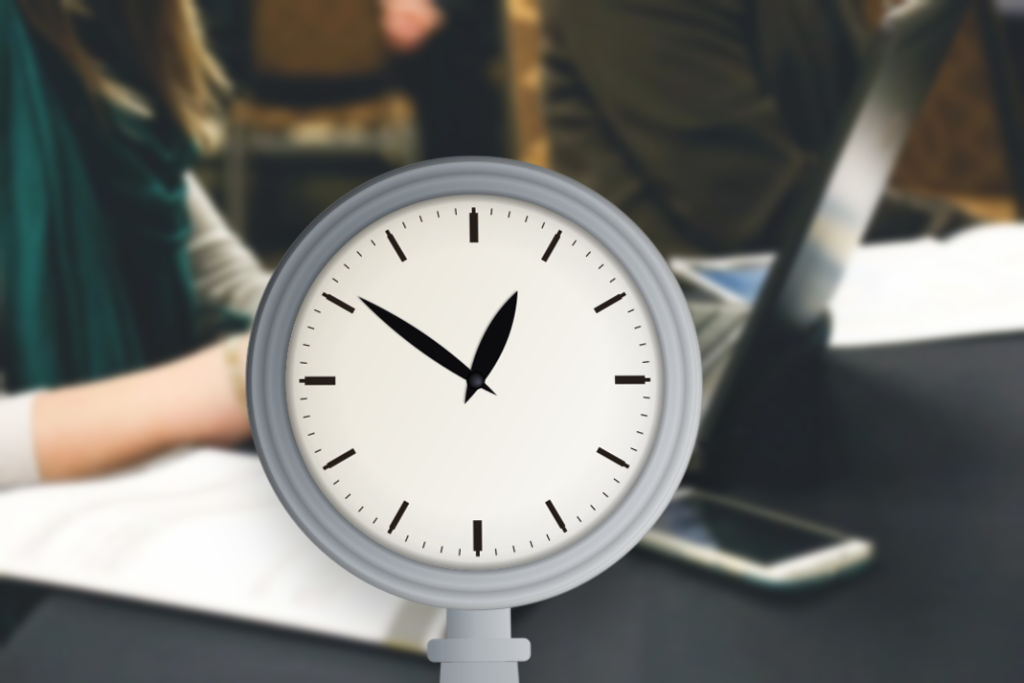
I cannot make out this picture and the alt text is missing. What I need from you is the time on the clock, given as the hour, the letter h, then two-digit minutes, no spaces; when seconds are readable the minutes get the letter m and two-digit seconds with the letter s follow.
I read 12h51
